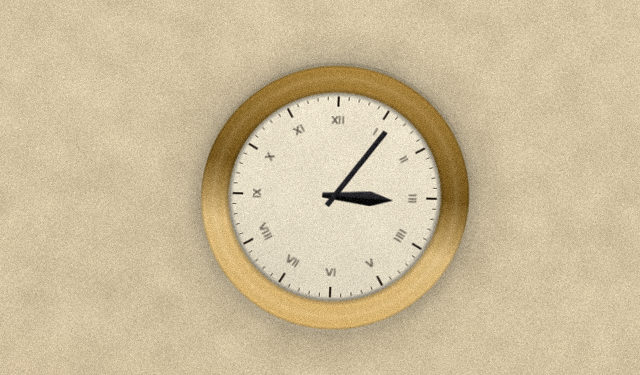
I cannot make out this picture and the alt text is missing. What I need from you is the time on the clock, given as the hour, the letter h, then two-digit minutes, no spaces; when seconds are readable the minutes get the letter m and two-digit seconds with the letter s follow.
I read 3h06
